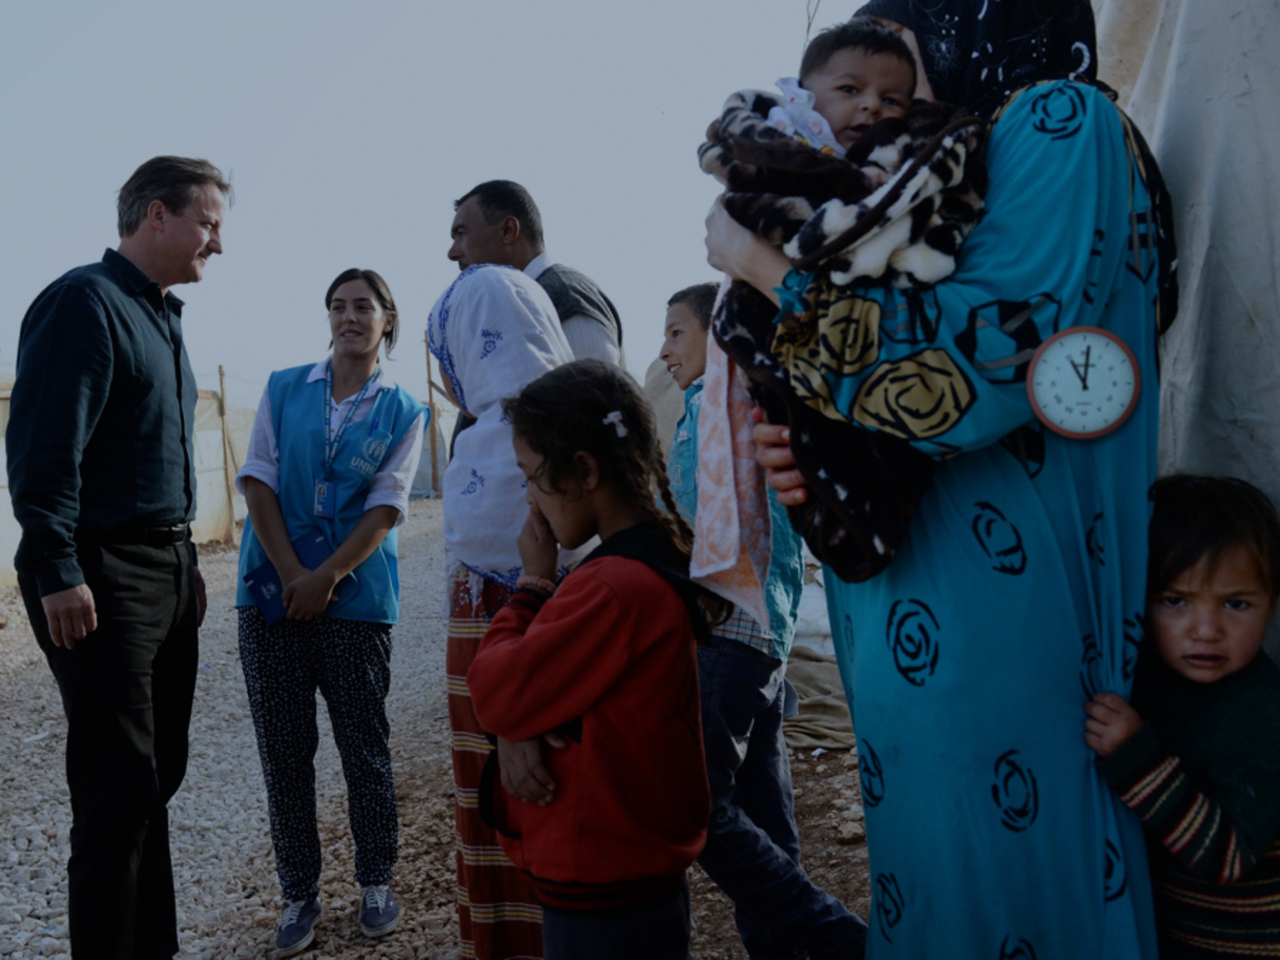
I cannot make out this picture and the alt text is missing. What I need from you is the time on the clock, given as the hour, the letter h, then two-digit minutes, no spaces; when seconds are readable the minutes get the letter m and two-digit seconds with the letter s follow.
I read 11h01
